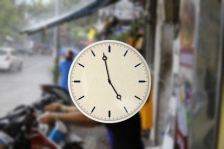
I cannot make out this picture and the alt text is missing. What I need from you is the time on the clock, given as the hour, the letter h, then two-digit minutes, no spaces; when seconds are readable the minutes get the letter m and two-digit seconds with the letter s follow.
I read 4h58
